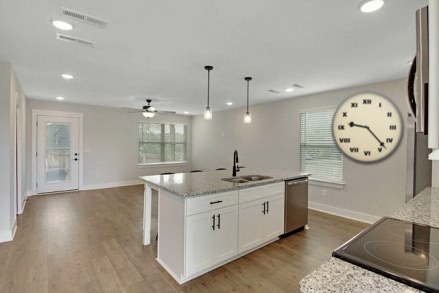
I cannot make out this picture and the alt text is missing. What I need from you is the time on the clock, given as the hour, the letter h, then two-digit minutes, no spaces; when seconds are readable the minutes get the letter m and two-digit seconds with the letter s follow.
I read 9h23
